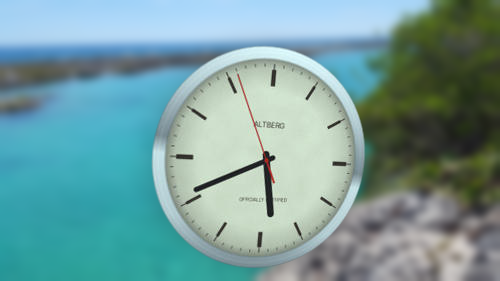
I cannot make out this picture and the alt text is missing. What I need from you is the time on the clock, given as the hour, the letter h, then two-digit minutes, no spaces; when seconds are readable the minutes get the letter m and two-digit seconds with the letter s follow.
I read 5h40m56s
